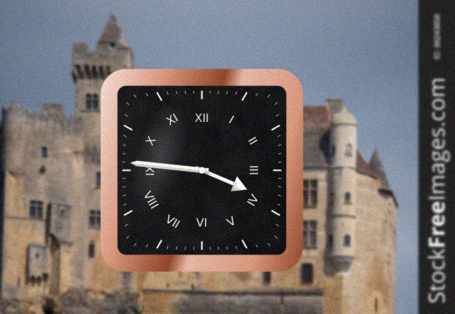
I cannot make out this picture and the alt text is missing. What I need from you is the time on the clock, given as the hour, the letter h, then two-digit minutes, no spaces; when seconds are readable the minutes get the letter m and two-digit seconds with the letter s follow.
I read 3h46
